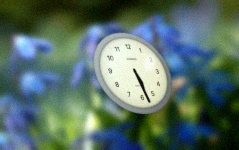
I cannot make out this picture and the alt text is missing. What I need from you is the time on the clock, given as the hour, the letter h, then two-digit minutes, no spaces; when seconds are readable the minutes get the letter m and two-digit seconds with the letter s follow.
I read 5h28
